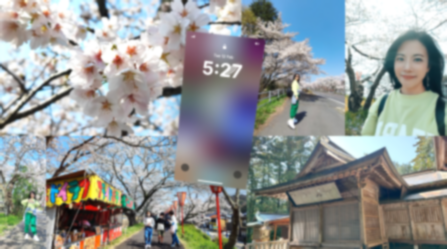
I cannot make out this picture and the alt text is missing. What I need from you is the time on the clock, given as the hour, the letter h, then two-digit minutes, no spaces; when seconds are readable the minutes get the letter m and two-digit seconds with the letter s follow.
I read 5h27
